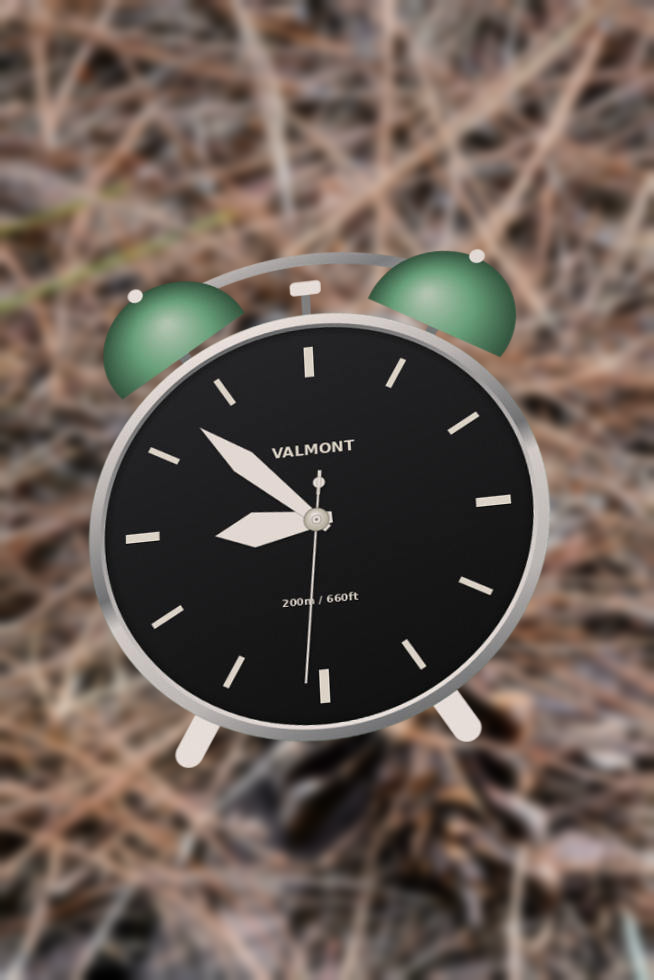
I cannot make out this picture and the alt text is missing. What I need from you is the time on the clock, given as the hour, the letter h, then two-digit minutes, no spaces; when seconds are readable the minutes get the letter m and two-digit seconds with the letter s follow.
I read 8h52m31s
